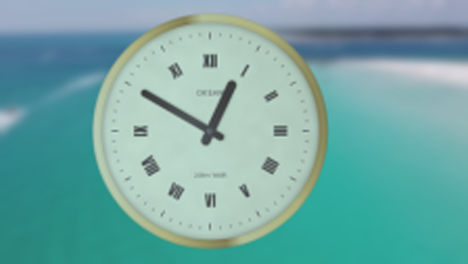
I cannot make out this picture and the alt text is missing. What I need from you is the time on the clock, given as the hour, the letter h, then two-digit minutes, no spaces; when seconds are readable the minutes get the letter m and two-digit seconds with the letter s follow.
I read 12h50
